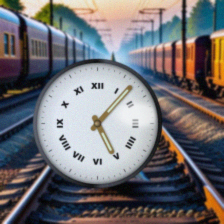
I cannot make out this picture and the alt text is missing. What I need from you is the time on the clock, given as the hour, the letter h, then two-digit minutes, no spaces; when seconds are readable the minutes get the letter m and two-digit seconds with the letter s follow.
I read 5h07
